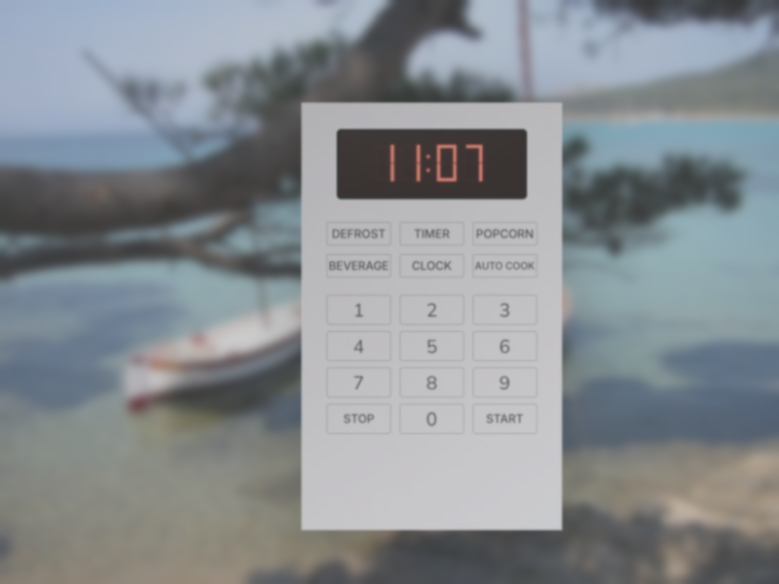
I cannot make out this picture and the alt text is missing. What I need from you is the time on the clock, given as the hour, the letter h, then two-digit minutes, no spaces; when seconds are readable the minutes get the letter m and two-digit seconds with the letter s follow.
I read 11h07
